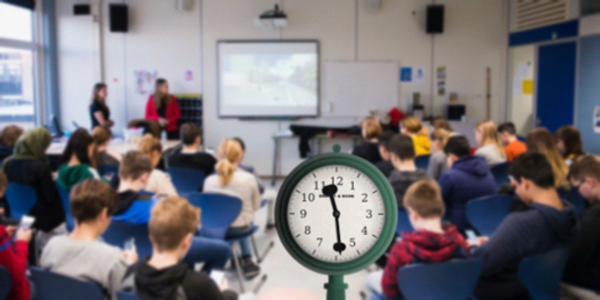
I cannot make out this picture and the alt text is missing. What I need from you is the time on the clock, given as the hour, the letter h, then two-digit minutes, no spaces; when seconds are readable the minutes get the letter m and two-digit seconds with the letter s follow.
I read 11h29
